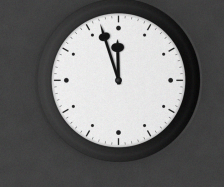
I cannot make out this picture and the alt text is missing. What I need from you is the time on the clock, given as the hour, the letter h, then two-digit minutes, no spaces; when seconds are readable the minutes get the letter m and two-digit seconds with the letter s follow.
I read 11h57
